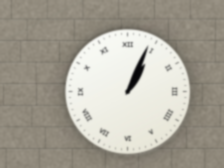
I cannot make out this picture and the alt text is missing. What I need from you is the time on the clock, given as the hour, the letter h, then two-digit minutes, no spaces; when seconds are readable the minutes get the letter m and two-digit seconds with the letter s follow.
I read 1h04
